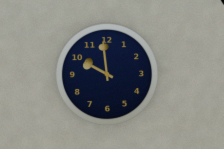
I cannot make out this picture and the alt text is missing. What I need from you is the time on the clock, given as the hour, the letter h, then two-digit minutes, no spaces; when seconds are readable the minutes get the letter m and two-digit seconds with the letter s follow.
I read 9h59
